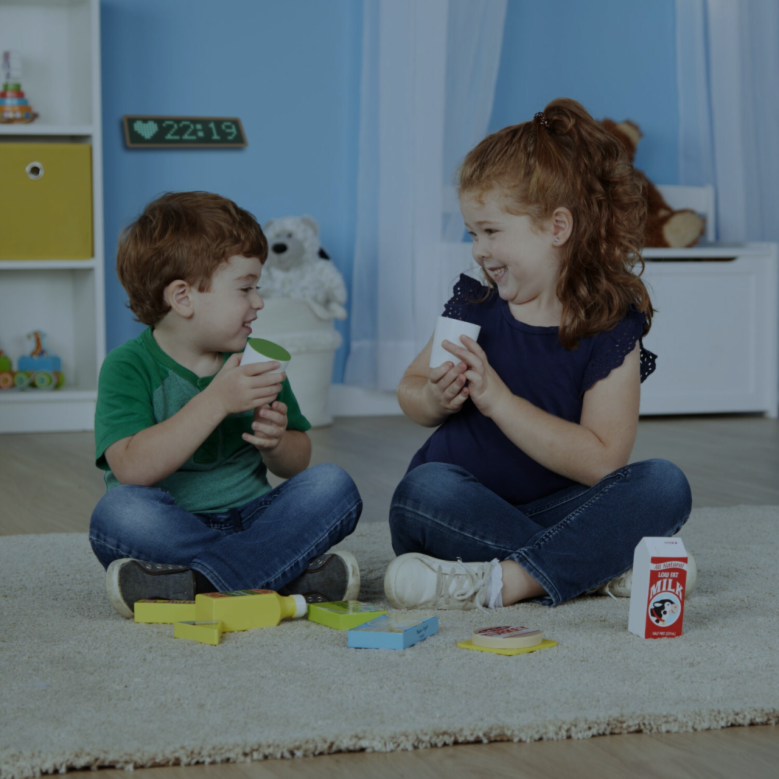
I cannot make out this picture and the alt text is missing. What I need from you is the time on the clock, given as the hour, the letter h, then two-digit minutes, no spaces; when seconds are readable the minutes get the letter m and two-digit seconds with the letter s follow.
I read 22h19
